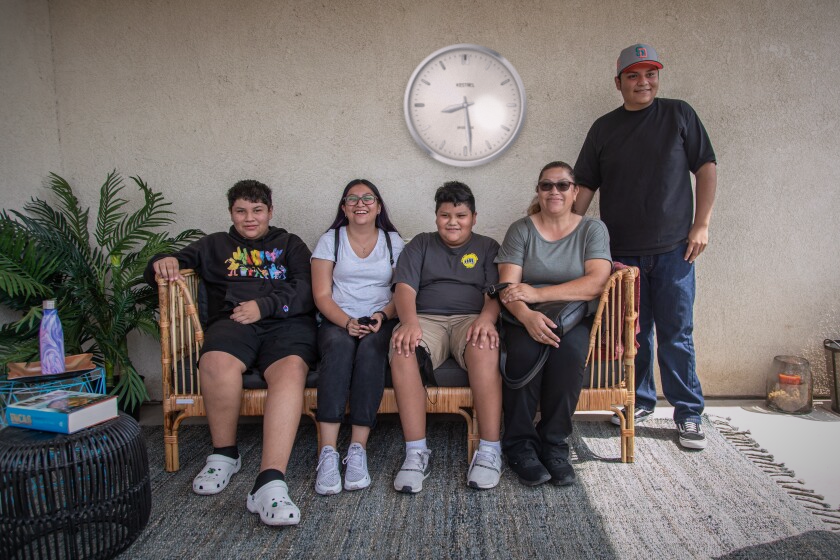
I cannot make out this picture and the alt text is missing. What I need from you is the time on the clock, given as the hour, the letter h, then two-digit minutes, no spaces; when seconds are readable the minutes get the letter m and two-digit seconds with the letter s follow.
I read 8h29
